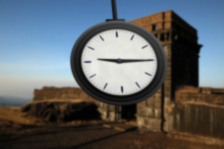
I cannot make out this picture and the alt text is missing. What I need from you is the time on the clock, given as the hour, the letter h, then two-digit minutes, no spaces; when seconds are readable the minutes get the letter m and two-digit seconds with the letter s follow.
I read 9h15
